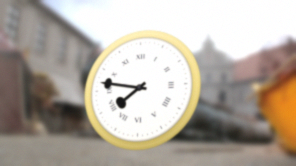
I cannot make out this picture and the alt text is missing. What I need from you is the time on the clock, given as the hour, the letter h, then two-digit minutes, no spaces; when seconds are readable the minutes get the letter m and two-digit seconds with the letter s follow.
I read 7h47
